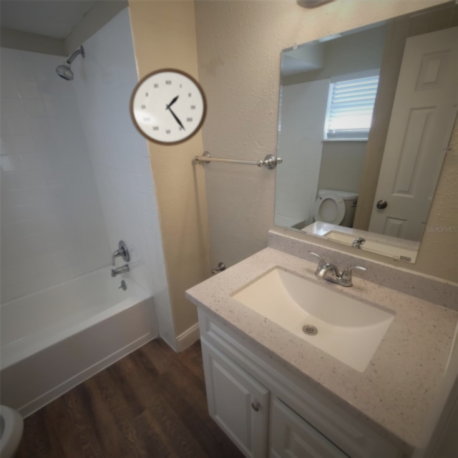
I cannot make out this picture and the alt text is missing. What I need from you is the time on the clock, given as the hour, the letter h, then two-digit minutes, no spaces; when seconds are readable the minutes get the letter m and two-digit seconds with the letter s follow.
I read 1h24
